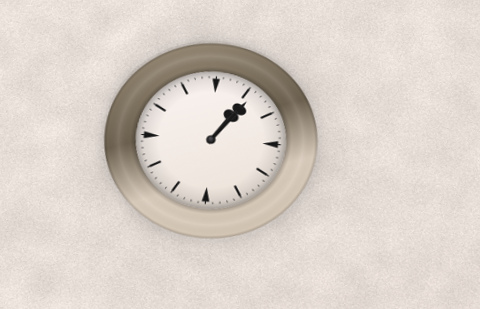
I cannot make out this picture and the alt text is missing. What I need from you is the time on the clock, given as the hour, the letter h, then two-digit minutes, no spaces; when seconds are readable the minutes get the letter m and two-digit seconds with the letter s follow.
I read 1h06
